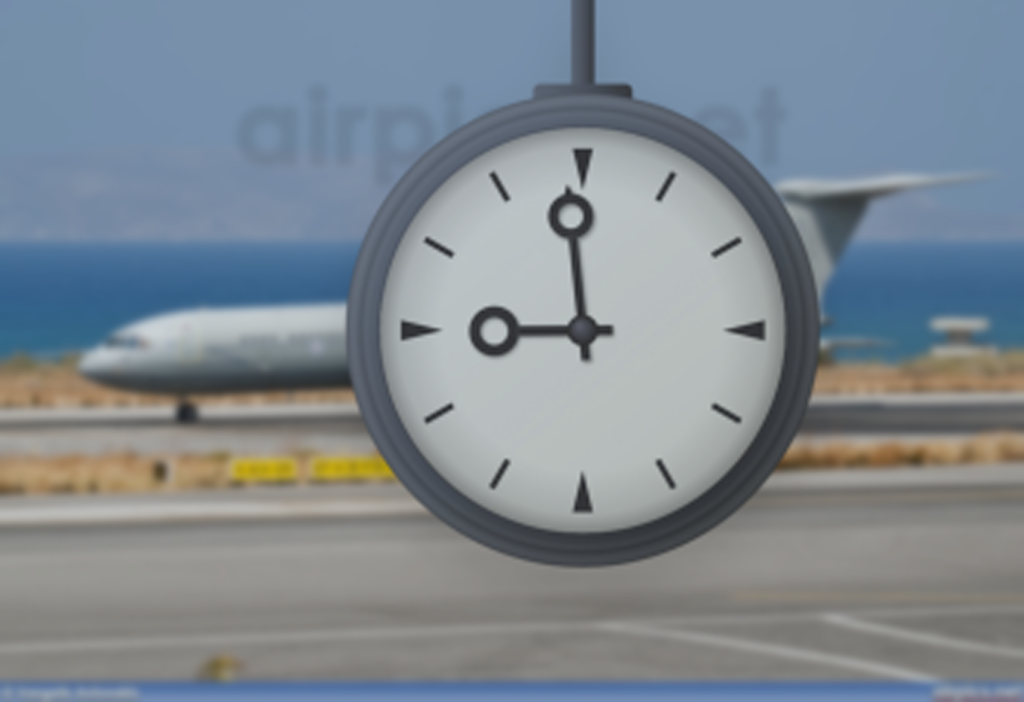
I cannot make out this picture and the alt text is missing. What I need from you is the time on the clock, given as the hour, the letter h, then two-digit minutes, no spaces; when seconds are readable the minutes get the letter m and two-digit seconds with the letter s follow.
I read 8h59
